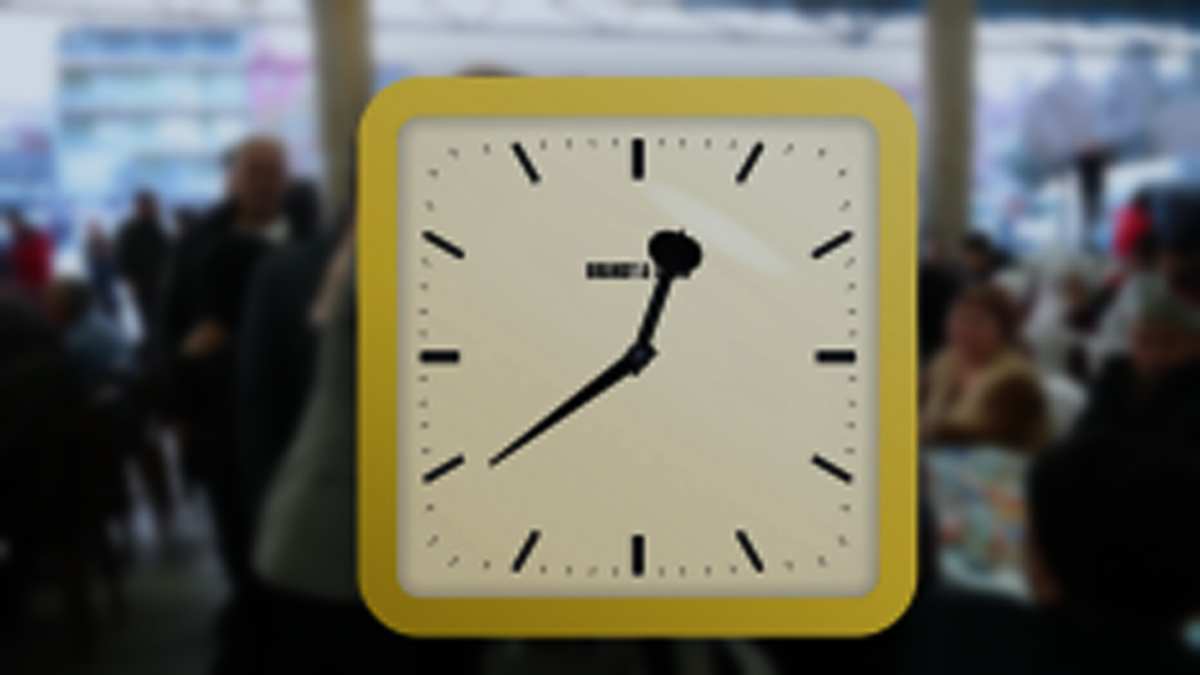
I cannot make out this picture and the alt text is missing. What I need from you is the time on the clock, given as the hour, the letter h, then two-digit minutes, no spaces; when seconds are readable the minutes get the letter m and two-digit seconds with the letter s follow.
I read 12h39
